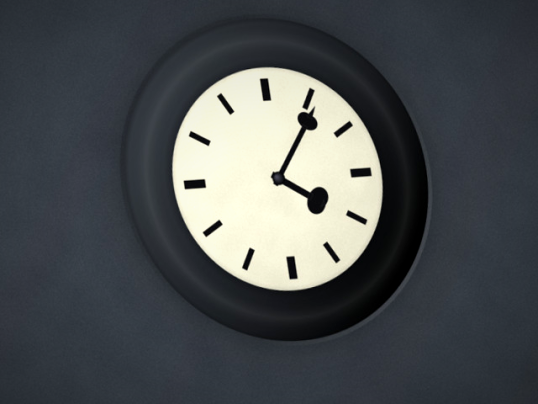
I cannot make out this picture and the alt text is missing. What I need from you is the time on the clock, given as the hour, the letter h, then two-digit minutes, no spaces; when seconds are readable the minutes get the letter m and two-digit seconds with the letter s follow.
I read 4h06
